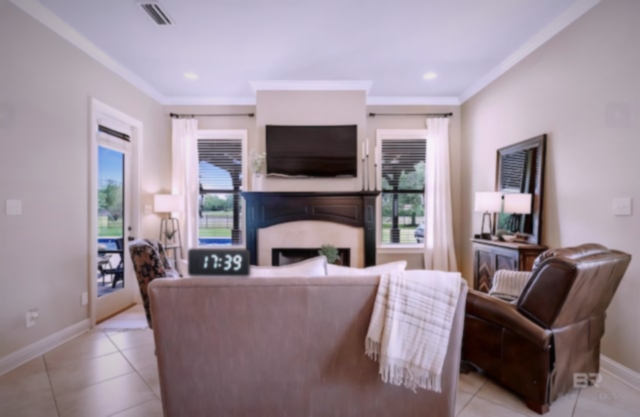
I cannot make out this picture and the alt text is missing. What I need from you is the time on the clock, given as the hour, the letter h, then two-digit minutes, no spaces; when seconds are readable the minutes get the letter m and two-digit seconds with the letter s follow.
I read 17h39
